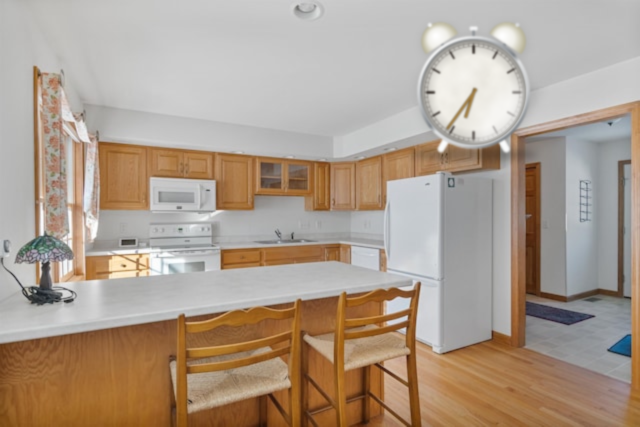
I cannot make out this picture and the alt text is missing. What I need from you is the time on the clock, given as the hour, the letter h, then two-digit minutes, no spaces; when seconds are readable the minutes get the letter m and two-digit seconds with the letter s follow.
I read 6h36
